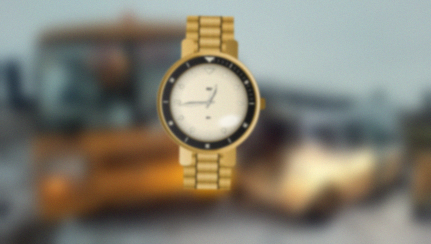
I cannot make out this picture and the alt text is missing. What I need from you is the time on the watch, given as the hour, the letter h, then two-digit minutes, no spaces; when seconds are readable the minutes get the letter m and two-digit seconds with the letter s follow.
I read 12h44
